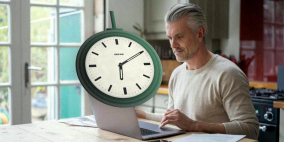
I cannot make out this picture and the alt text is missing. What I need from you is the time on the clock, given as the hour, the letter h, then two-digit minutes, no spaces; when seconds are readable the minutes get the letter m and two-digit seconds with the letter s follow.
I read 6h10
